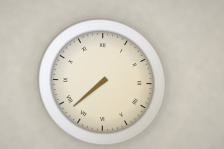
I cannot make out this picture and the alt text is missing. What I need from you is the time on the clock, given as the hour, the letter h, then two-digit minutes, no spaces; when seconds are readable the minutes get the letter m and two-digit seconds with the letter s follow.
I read 7h38
